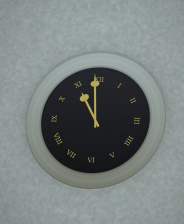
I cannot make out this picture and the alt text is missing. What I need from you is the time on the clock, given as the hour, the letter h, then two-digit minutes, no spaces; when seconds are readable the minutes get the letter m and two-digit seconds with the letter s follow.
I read 10h59
